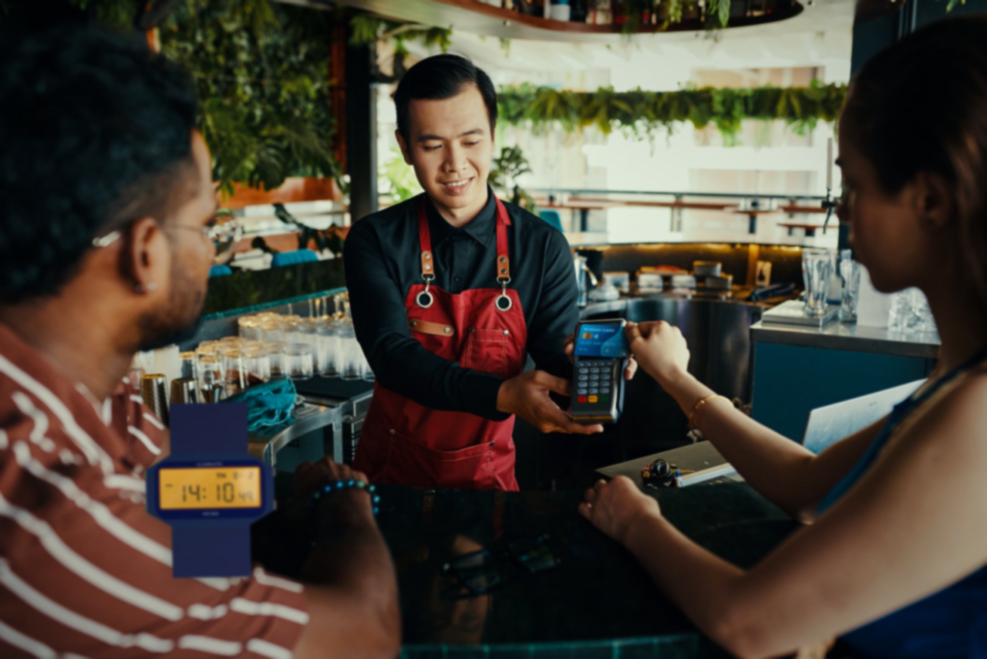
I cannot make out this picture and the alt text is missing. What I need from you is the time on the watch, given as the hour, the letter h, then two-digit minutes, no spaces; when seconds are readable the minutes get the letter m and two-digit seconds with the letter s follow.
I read 14h10
